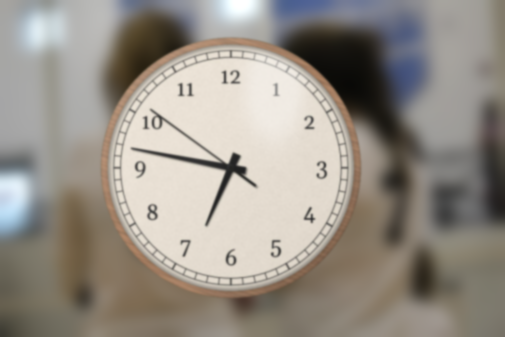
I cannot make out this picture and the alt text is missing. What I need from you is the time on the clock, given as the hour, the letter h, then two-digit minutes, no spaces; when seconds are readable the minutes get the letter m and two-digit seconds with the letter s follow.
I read 6h46m51s
